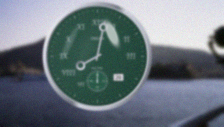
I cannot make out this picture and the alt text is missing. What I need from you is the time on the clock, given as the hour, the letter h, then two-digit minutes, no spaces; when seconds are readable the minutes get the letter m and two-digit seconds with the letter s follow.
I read 8h02
